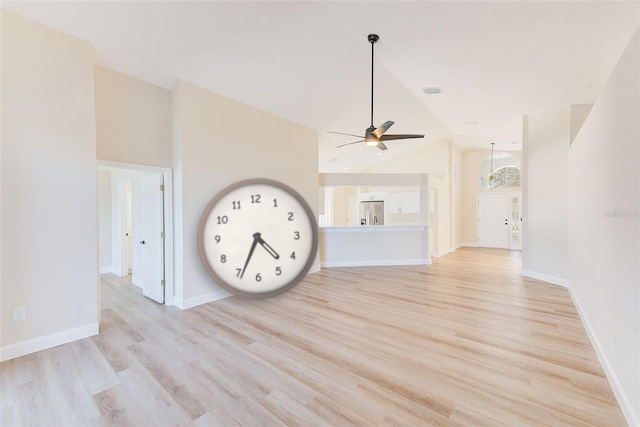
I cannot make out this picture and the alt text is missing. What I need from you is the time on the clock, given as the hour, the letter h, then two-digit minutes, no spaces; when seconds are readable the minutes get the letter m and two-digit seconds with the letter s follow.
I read 4h34
